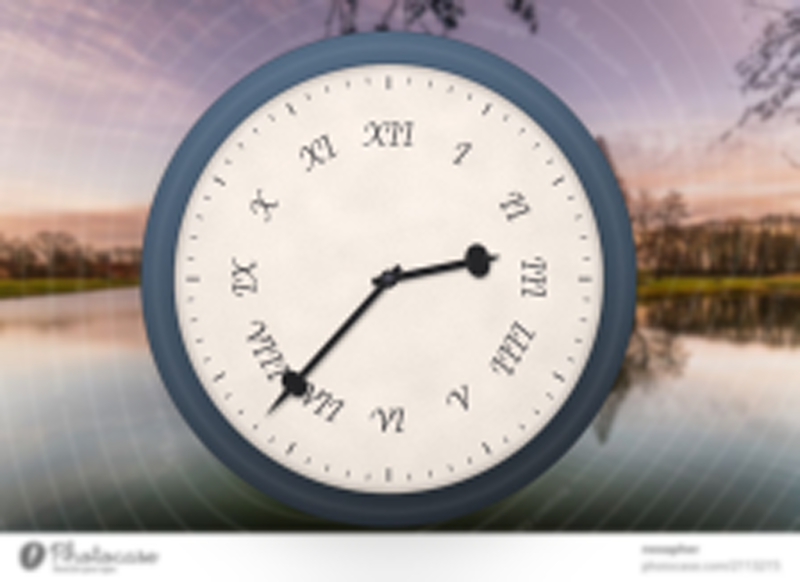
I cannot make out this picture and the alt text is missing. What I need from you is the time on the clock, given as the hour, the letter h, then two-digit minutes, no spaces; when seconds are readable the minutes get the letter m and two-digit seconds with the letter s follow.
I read 2h37
